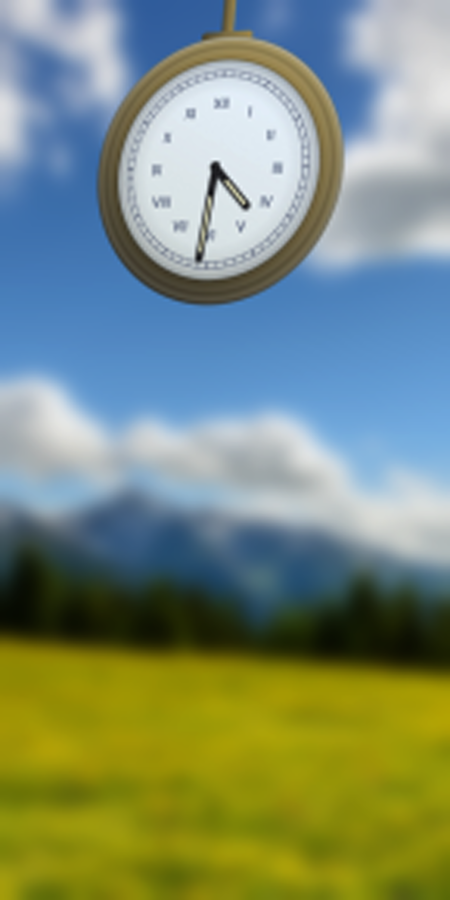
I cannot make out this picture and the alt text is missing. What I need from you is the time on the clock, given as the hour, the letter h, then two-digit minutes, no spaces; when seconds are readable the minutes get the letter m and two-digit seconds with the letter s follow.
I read 4h31
